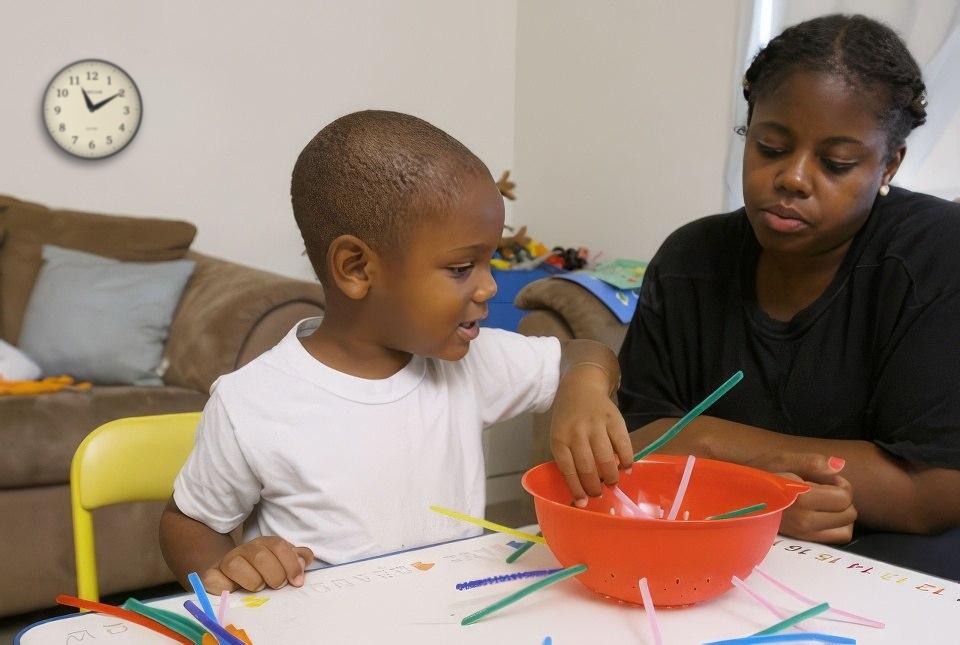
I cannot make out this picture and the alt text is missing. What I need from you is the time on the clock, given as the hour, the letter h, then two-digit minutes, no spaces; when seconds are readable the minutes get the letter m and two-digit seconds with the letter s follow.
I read 11h10
